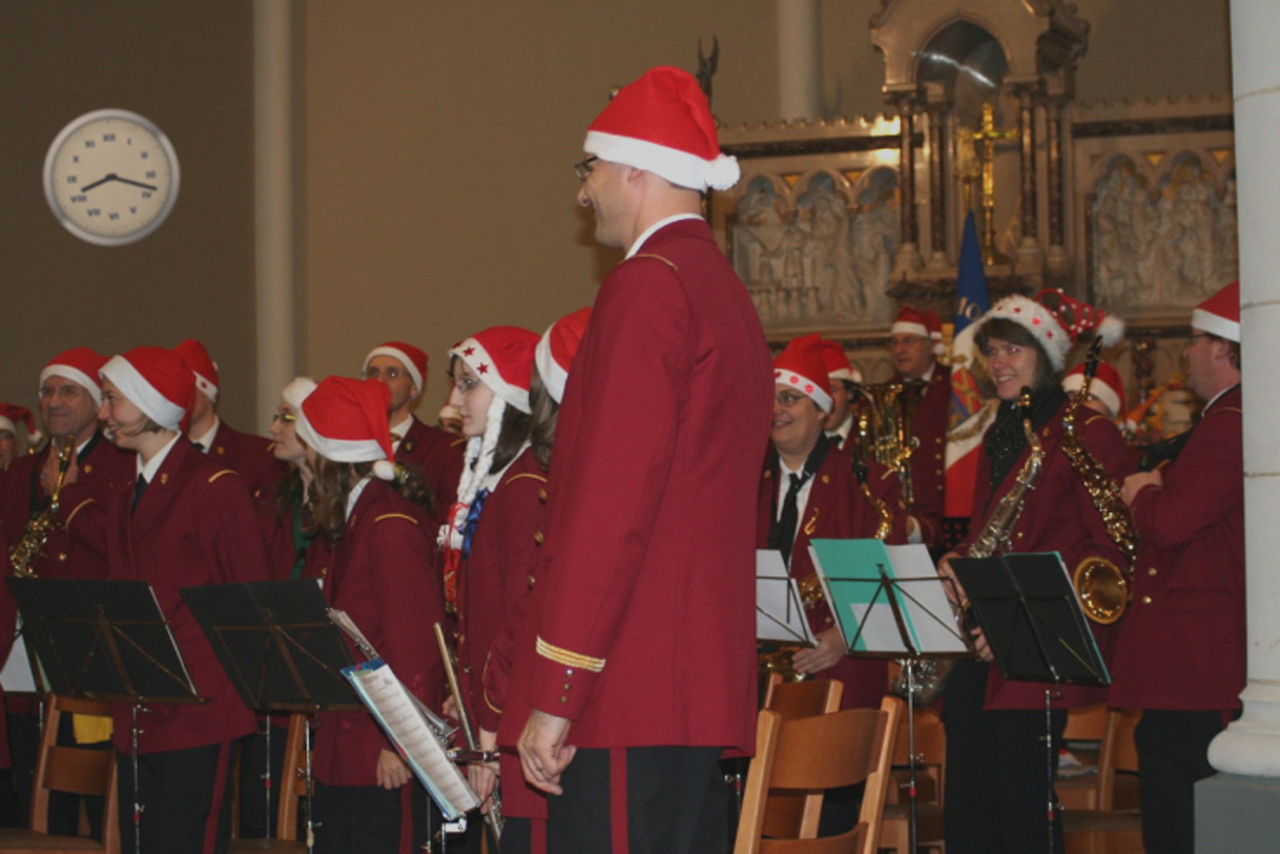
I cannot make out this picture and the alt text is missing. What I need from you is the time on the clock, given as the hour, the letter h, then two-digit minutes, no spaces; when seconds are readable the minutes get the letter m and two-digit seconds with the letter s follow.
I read 8h18
